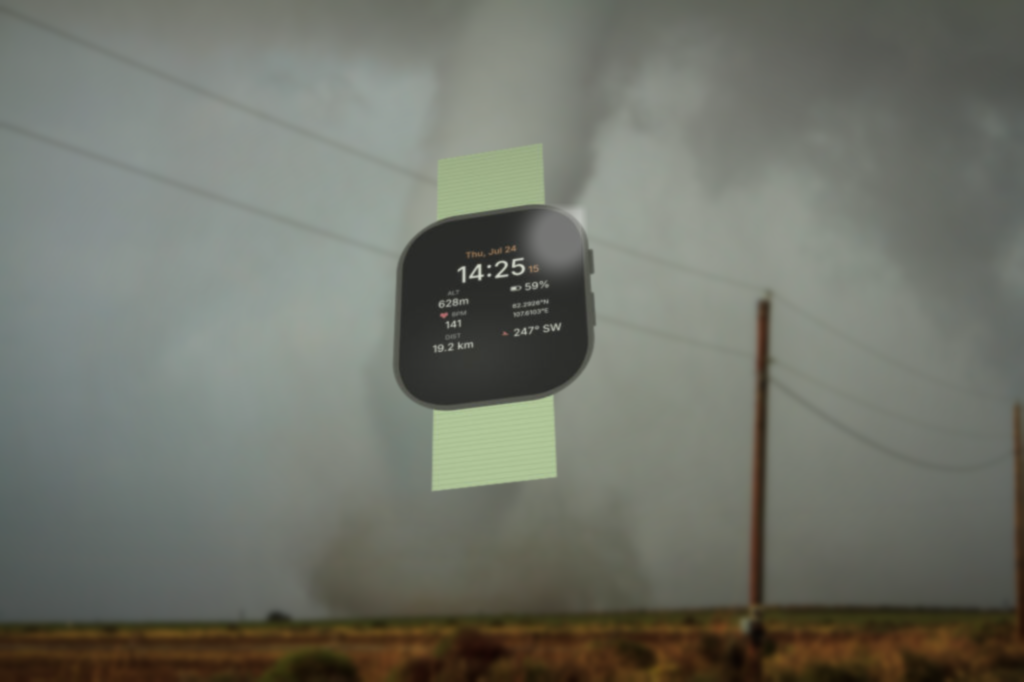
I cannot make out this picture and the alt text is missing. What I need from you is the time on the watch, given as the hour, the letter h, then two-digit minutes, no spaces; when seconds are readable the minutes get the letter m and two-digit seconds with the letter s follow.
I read 14h25m15s
